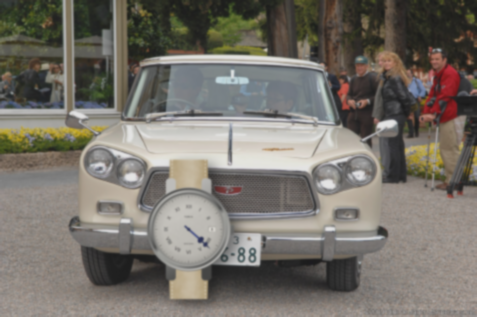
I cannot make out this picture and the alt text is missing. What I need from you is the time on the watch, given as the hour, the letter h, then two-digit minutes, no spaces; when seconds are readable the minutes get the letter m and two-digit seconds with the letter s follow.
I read 4h22
